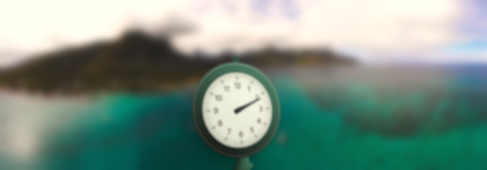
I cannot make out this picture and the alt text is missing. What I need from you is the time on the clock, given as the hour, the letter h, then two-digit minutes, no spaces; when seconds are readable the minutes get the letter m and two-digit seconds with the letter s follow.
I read 2h11
